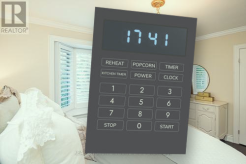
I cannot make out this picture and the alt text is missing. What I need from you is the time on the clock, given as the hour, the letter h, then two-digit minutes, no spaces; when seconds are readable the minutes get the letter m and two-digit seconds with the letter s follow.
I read 17h41
